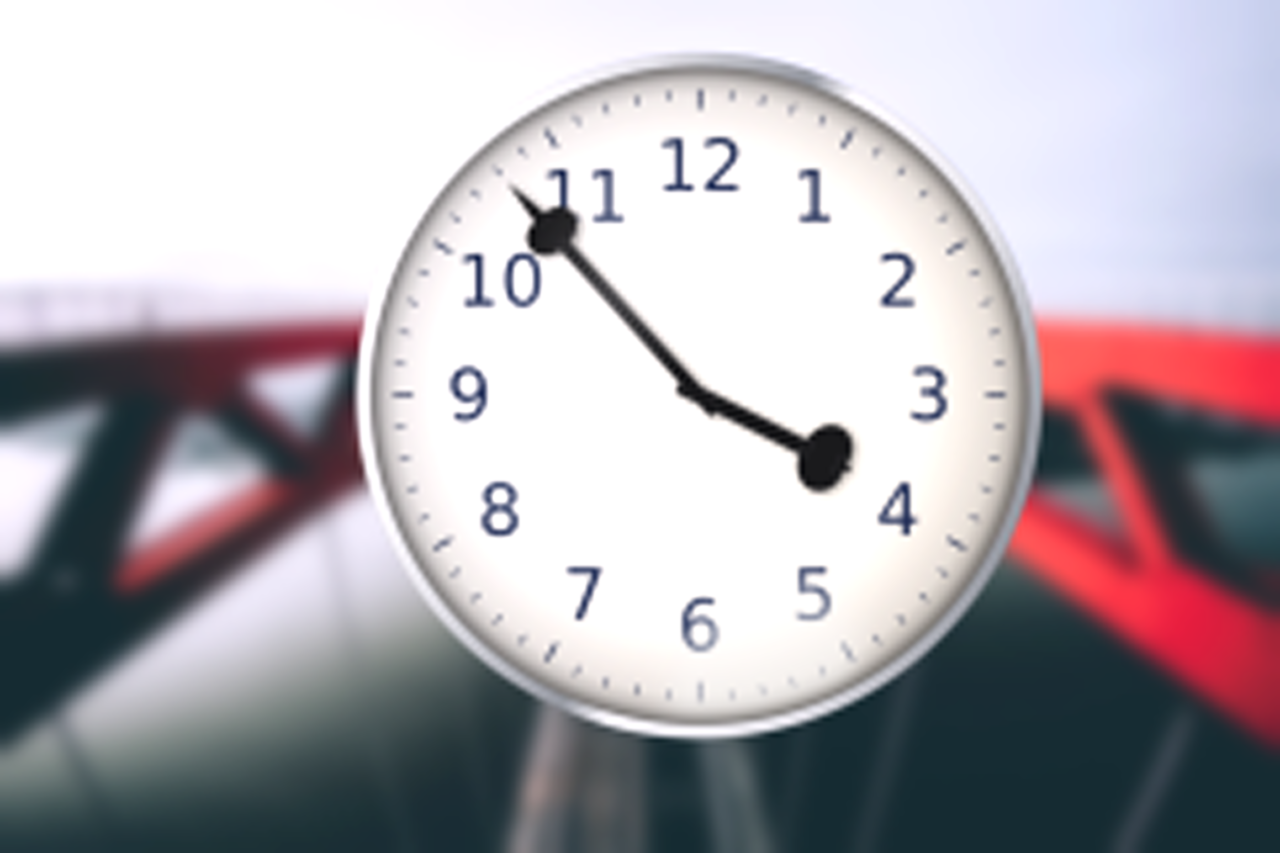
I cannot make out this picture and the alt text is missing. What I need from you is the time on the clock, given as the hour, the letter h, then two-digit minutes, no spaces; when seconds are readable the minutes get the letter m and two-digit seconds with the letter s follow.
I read 3h53
